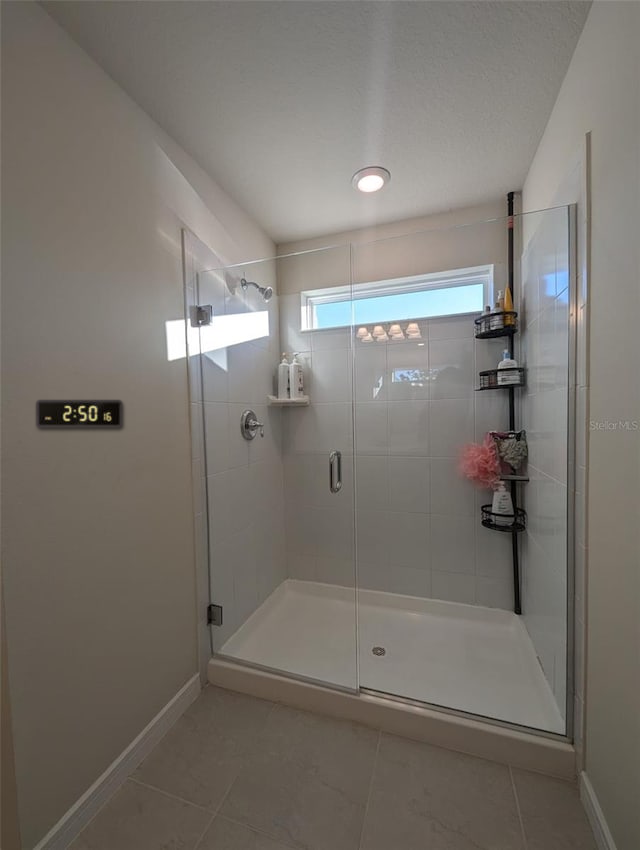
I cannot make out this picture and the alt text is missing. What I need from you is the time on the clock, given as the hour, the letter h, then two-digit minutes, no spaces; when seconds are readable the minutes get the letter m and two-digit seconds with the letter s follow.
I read 2h50
